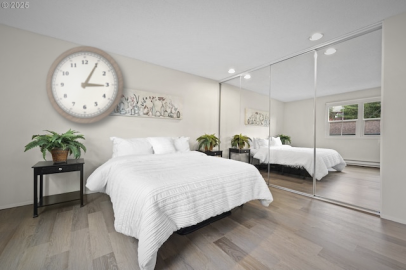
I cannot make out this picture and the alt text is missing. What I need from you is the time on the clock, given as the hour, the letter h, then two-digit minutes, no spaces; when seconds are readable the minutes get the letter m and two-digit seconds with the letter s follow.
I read 3h05
